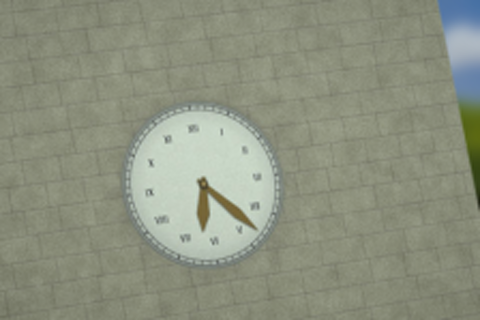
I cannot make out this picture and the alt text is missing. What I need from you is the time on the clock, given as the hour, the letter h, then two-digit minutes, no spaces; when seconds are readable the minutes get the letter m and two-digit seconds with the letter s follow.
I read 6h23
